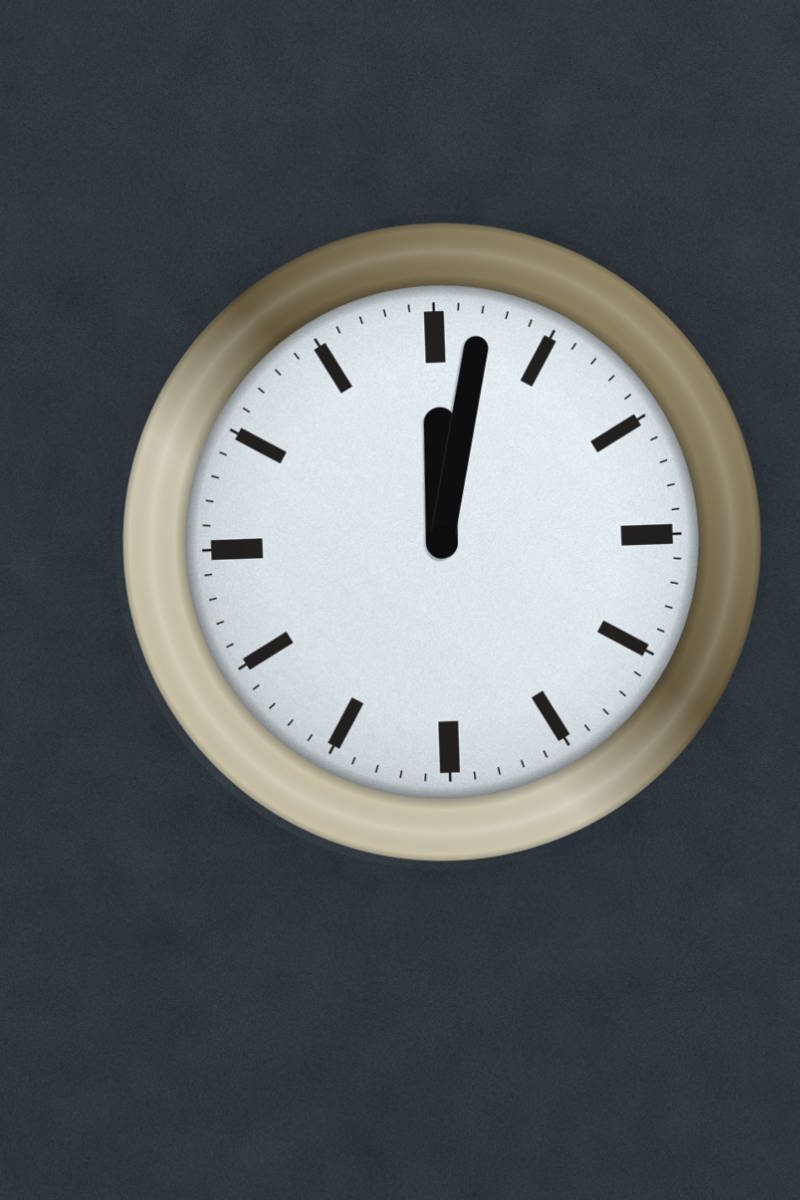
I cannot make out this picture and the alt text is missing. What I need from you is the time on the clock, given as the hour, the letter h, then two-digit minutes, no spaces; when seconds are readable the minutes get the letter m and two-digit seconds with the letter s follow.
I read 12h02
